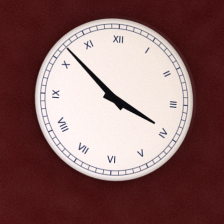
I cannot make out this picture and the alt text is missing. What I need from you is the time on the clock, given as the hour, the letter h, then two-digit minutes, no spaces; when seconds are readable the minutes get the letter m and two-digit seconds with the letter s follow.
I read 3h52
